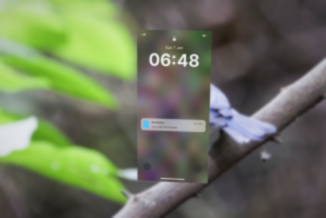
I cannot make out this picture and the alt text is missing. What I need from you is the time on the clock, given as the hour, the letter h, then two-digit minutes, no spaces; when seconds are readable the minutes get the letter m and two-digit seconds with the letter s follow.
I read 6h48
